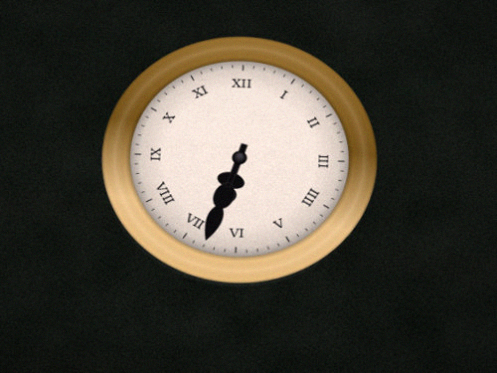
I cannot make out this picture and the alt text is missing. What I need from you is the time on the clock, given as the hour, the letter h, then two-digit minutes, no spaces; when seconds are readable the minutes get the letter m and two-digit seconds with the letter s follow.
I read 6h33
